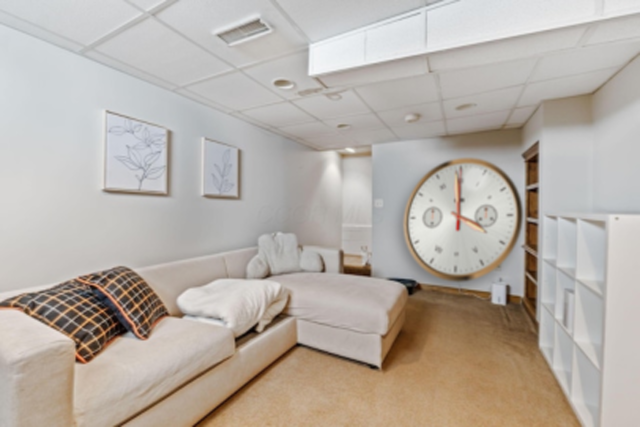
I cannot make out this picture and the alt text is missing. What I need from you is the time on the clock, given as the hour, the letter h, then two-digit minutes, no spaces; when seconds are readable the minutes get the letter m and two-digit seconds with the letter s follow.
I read 3h59
